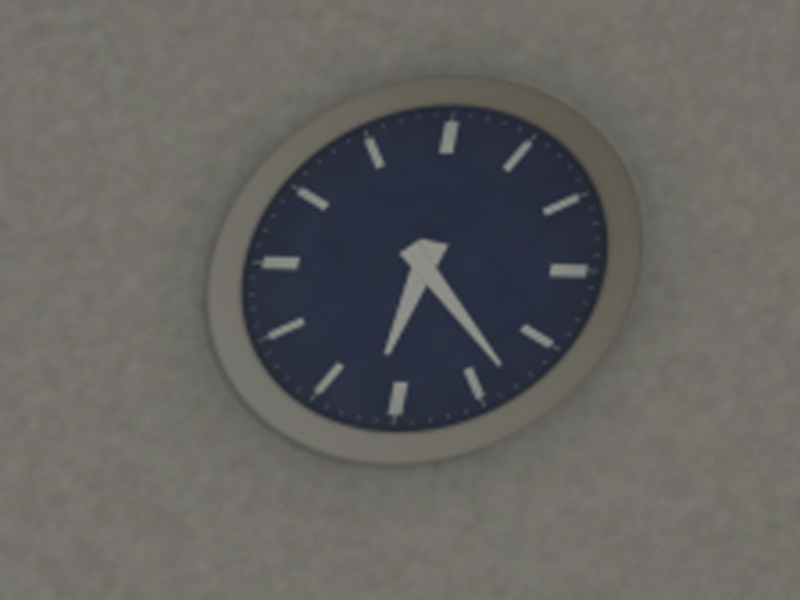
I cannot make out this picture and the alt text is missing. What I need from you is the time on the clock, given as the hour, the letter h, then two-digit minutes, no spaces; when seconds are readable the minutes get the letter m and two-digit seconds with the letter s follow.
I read 6h23
